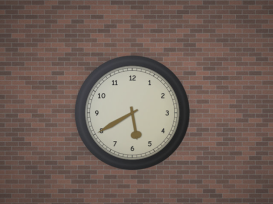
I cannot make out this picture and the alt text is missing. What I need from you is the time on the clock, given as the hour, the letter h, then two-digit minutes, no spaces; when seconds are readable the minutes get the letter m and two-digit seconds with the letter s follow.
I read 5h40
